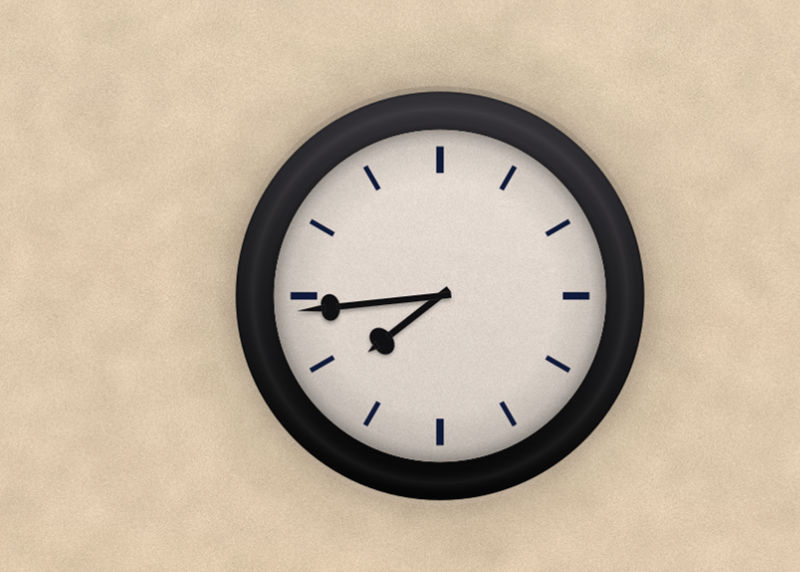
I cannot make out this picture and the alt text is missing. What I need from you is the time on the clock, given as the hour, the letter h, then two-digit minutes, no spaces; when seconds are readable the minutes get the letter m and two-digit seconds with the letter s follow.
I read 7h44
